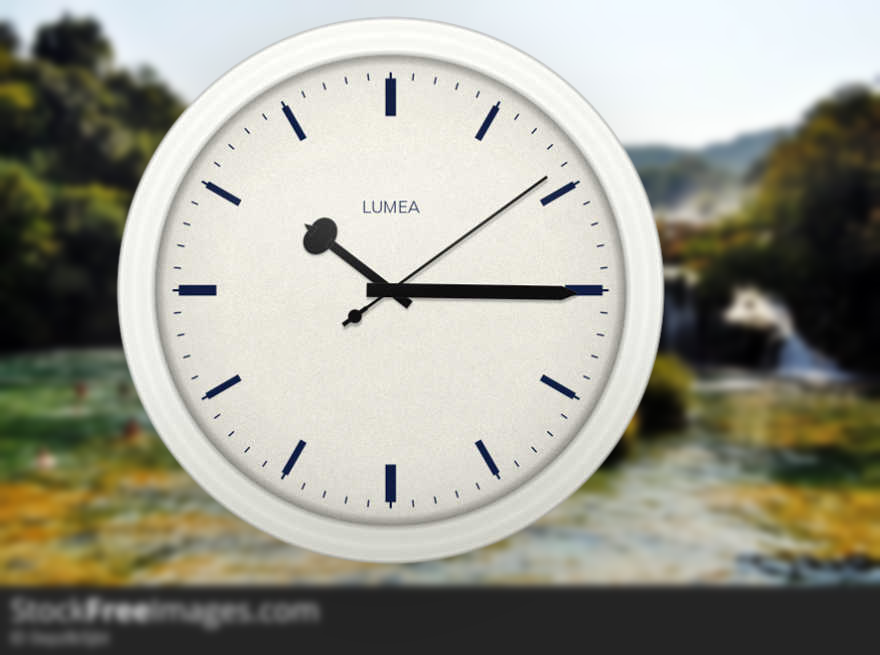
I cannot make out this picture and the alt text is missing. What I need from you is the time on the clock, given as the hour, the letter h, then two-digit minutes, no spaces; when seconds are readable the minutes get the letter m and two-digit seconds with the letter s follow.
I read 10h15m09s
